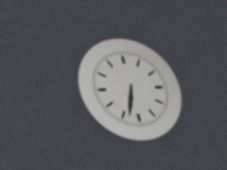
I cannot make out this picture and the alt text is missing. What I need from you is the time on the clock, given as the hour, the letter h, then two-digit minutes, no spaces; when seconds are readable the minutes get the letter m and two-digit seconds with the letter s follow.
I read 6h33
